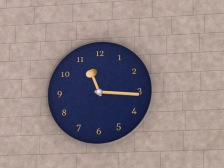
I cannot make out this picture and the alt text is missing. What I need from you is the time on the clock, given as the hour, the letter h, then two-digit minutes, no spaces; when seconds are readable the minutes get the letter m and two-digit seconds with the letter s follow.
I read 11h16
